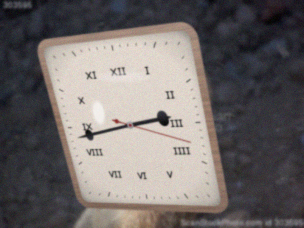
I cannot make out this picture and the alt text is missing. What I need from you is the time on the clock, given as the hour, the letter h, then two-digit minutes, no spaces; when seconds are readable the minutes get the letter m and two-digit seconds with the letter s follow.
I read 2h43m18s
